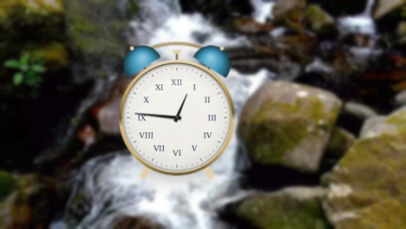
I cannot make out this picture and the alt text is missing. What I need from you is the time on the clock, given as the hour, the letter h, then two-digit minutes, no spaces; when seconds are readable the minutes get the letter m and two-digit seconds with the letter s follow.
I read 12h46
